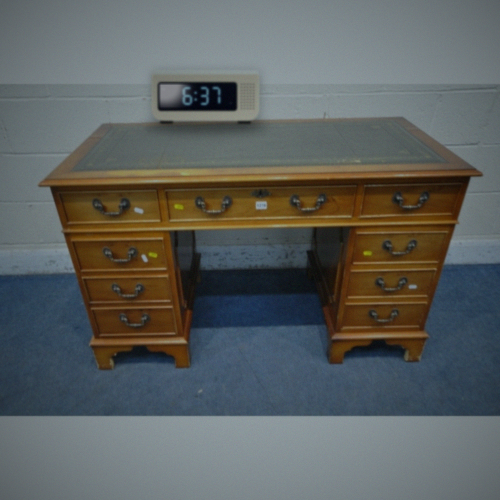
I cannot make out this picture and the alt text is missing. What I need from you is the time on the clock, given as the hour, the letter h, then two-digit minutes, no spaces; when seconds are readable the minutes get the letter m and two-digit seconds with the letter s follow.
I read 6h37
